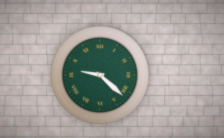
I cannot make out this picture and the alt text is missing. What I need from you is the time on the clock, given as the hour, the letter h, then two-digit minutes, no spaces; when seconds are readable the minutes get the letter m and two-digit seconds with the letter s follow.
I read 9h22
